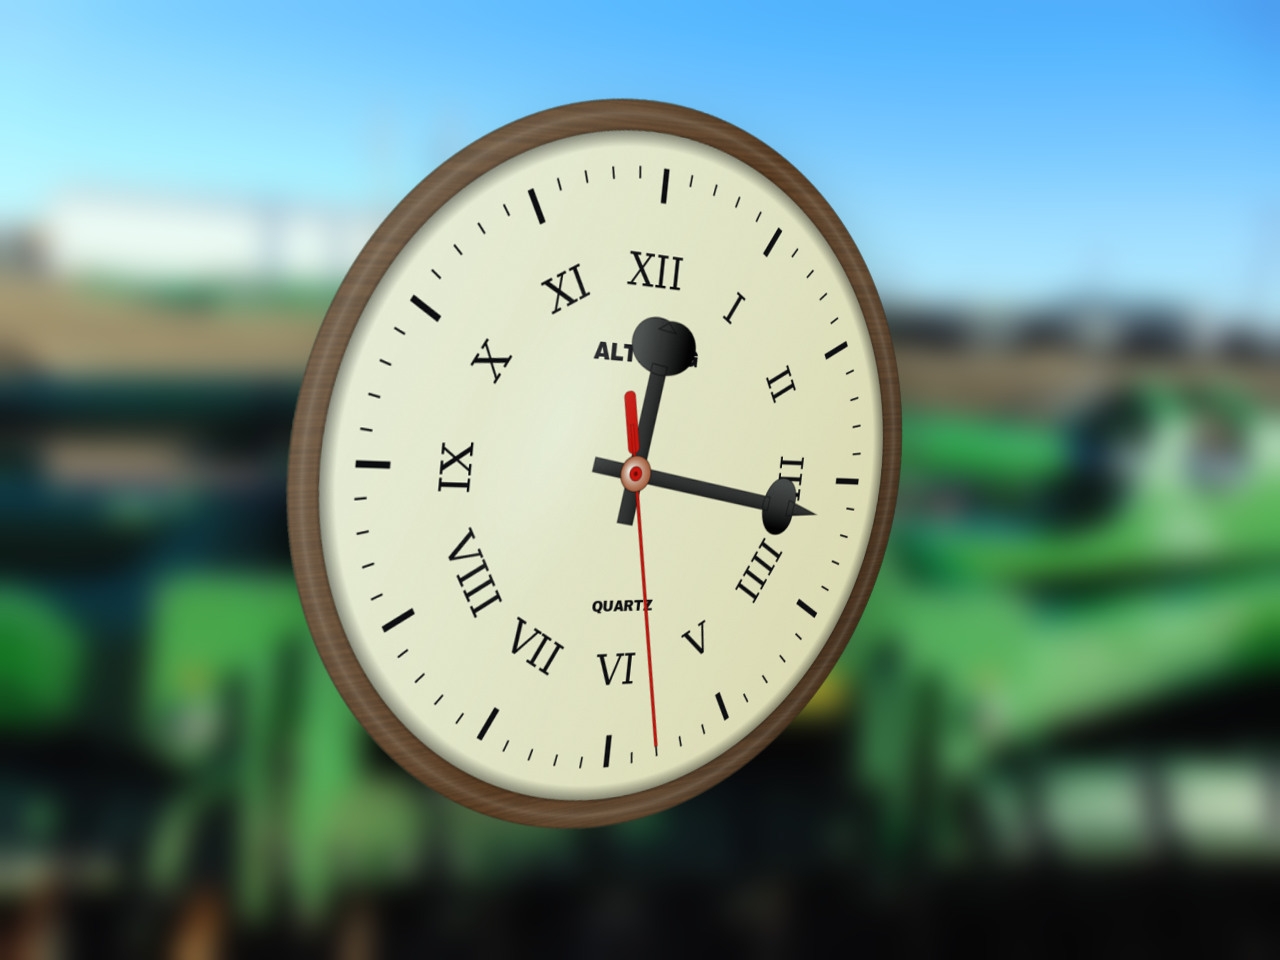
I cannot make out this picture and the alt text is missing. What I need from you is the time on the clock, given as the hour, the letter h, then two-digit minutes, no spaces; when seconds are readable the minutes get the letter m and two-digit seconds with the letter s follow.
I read 12h16m28s
